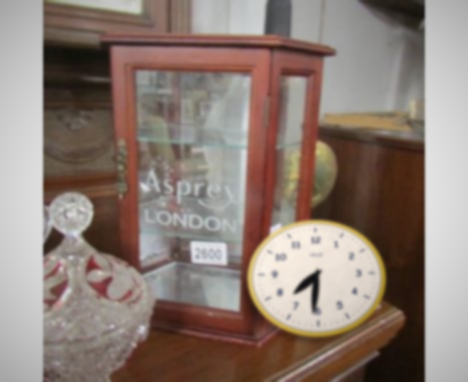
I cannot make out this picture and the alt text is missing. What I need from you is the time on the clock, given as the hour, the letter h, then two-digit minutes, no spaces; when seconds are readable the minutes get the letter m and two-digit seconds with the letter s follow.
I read 7h31
